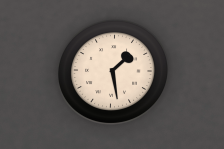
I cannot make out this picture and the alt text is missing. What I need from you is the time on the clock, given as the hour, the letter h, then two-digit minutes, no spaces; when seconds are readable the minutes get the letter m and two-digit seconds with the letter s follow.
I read 1h28
